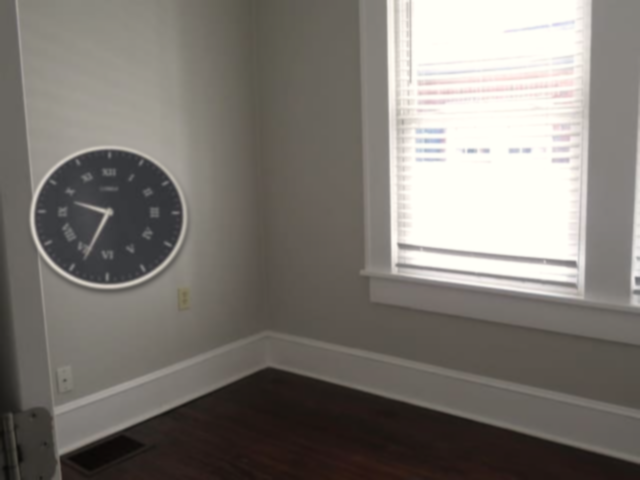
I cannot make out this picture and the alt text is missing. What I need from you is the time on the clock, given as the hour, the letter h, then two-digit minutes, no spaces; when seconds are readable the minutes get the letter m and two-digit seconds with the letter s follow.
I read 9h34
